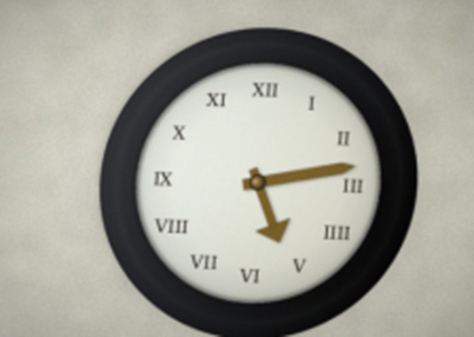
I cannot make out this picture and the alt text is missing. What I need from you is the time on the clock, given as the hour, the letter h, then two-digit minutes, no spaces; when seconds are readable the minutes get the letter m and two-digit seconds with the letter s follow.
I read 5h13
